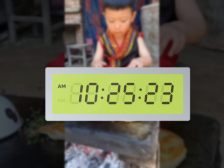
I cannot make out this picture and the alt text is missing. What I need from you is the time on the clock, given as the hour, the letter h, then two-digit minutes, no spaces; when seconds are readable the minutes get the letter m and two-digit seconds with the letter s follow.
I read 10h25m23s
